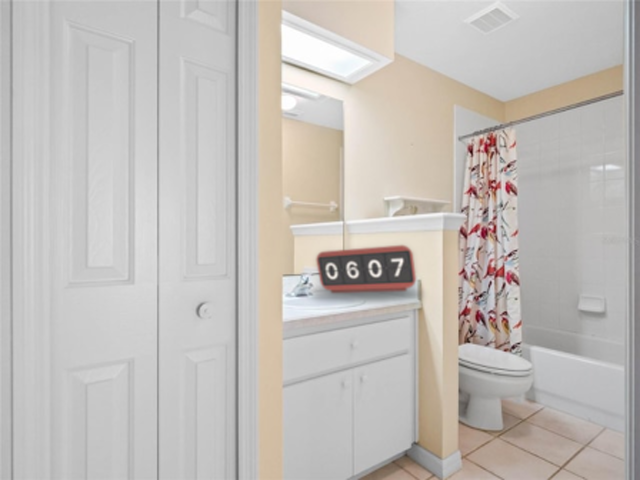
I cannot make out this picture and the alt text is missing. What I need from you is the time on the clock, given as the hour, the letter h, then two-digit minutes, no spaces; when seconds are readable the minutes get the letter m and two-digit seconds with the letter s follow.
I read 6h07
